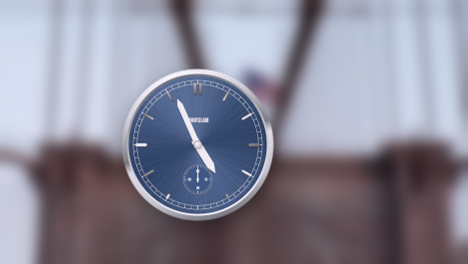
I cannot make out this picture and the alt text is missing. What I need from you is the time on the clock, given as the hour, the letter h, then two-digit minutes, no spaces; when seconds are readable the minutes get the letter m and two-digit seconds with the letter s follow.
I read 4h56
